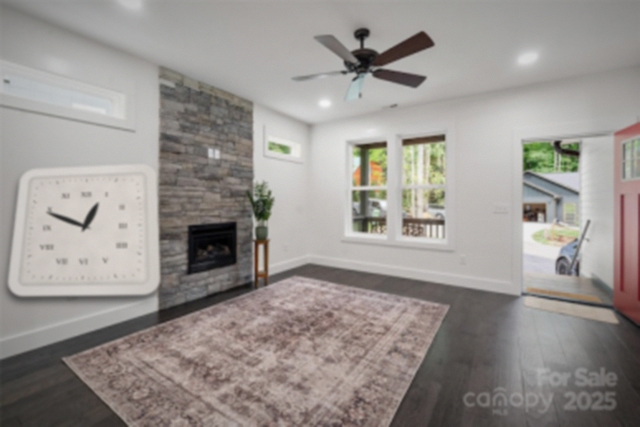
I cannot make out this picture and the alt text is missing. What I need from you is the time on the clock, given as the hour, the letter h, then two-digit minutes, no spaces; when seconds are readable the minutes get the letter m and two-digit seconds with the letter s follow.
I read 12h49
